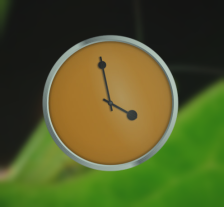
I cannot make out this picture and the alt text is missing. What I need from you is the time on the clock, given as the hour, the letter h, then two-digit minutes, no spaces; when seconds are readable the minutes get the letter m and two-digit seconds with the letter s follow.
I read 3h58
